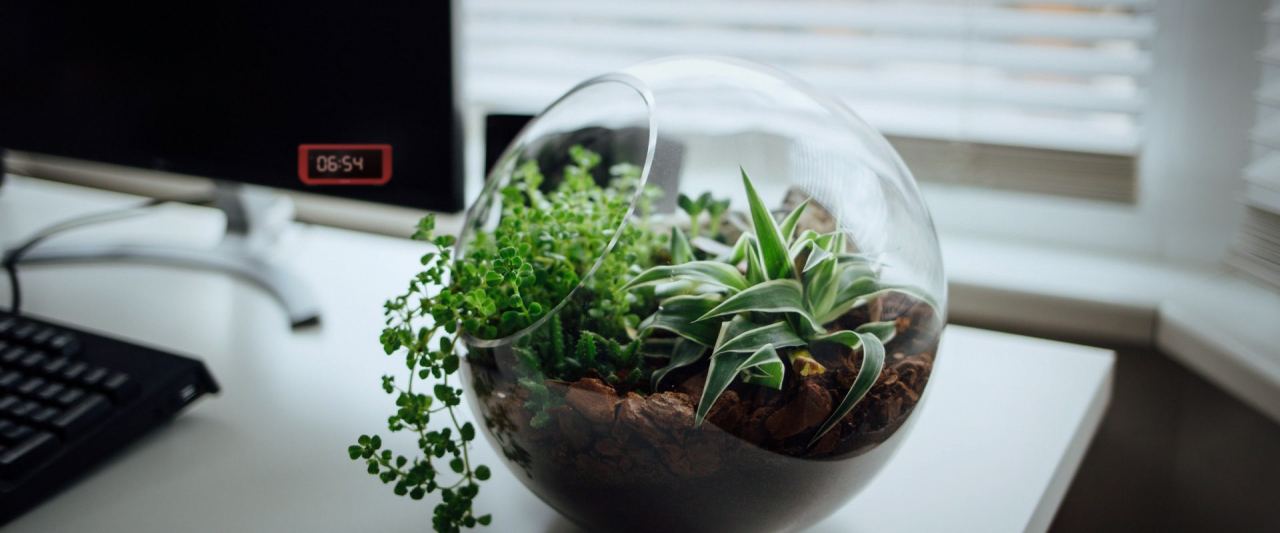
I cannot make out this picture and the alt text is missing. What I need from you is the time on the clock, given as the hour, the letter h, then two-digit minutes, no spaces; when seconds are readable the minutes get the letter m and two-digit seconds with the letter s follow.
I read 6h54
